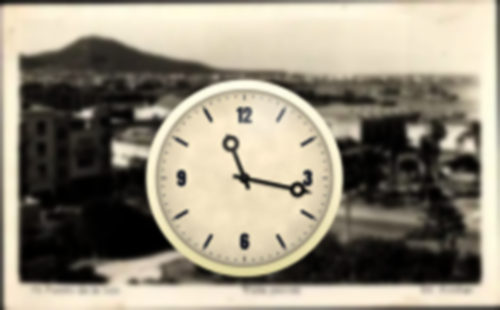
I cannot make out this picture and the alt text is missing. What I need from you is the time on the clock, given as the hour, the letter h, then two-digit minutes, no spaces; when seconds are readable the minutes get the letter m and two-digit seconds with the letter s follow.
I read 11h17
